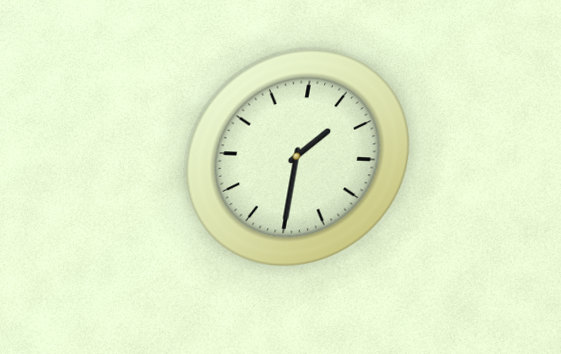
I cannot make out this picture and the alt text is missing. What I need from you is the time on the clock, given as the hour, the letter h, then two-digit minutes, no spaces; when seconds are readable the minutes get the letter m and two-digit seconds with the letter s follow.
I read 1h30
